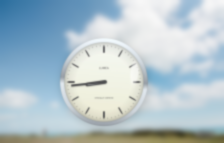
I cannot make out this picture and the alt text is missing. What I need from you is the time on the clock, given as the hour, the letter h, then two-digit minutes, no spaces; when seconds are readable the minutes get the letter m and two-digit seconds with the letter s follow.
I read 8h44
